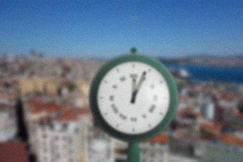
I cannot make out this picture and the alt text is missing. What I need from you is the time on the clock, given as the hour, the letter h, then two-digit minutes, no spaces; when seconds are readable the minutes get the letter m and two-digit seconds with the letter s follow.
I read 12h04
